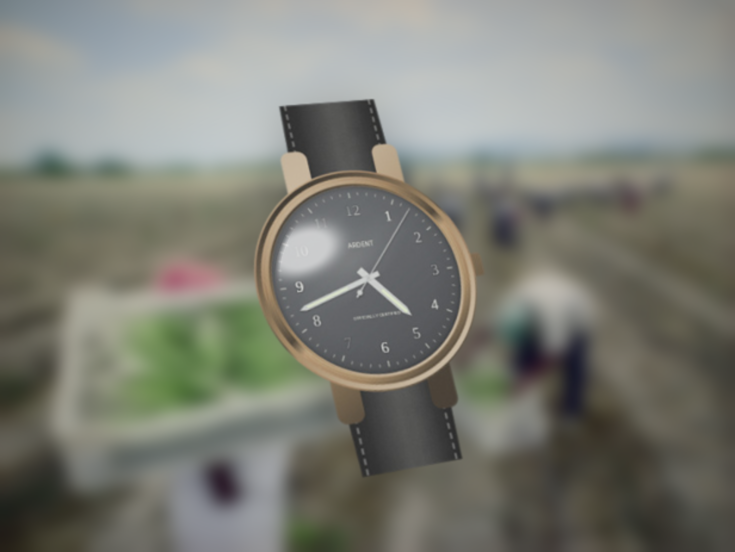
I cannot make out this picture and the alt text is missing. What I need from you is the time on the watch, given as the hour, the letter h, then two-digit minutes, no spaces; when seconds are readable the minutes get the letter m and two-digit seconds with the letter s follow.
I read 4h42m07s
